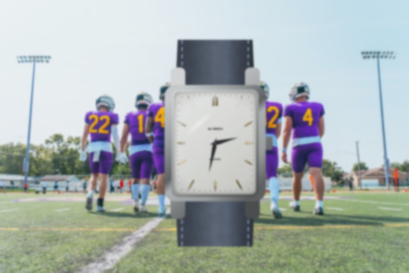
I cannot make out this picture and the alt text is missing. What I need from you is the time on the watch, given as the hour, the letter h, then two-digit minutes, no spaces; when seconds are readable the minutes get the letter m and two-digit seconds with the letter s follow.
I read 2h32
